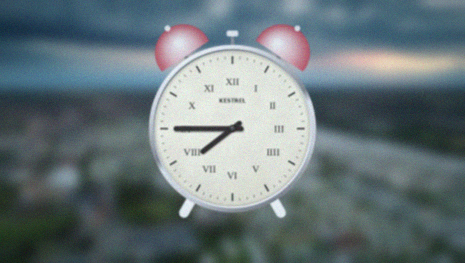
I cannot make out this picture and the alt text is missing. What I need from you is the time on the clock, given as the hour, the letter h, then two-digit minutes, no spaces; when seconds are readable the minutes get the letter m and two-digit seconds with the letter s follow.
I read 7h45
